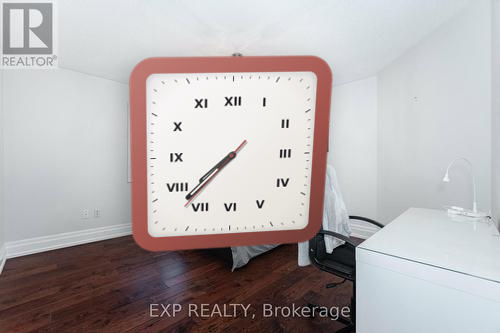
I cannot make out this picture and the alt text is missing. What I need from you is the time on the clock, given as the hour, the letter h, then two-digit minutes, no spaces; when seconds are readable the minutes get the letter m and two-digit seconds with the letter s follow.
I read 7h37m37s
